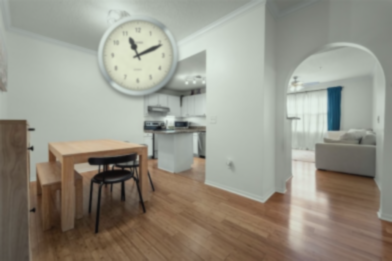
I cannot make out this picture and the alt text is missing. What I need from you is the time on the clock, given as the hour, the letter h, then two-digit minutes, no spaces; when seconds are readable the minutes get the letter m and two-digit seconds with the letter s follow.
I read 11h11
